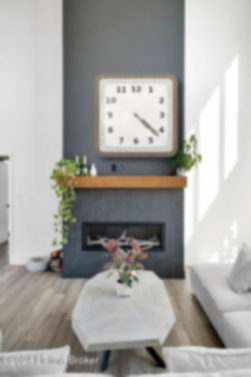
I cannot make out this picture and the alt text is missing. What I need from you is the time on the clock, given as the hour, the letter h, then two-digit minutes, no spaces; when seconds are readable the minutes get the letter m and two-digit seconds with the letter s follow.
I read 4h22
